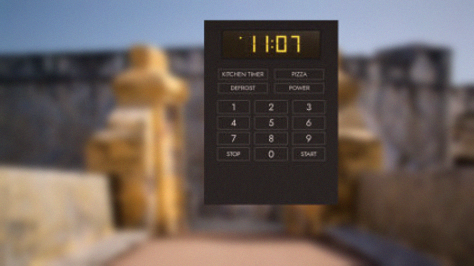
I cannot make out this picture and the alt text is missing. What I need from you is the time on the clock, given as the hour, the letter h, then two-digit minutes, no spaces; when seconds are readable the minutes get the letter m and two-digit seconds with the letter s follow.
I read 11h07
